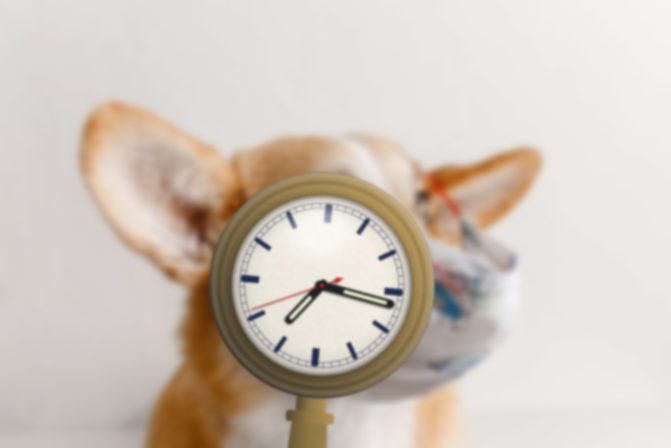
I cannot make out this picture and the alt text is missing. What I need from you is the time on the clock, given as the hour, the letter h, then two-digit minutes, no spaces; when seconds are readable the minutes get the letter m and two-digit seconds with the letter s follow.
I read 7h16m41s
